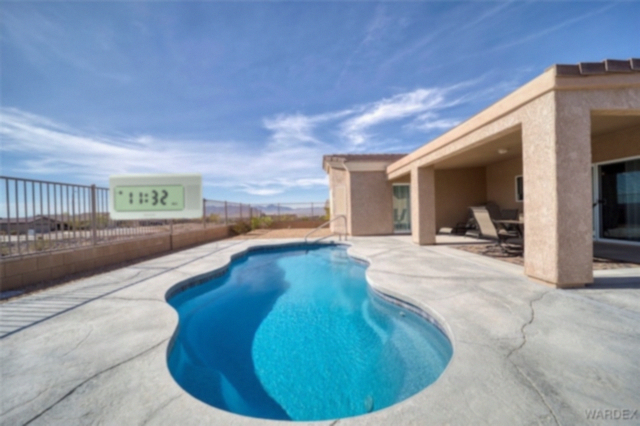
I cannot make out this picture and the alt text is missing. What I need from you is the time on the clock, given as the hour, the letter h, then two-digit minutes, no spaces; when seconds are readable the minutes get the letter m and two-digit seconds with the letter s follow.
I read 11h32
